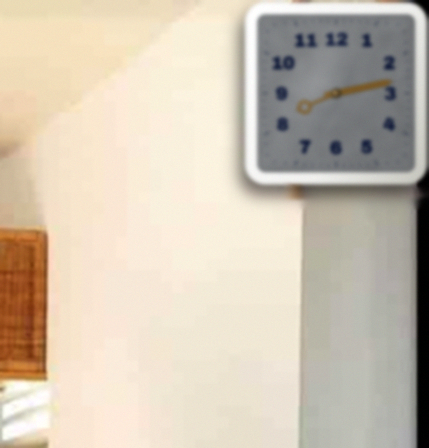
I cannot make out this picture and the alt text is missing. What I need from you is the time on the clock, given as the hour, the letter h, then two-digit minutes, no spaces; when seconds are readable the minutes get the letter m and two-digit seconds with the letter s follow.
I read 8h13
